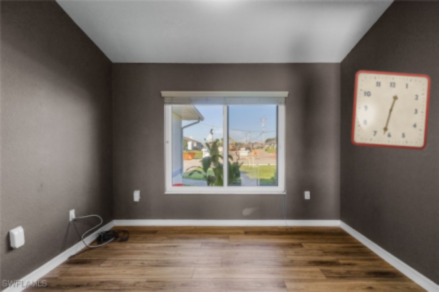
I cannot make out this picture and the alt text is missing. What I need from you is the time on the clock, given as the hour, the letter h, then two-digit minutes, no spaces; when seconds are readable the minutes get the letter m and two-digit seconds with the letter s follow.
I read 12h32
